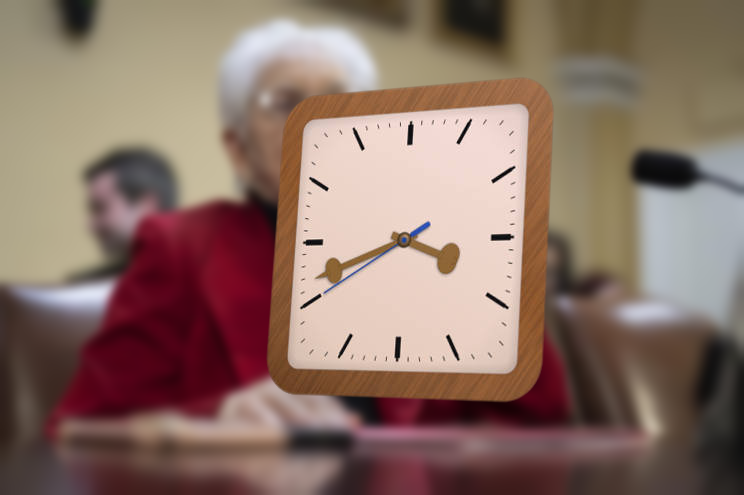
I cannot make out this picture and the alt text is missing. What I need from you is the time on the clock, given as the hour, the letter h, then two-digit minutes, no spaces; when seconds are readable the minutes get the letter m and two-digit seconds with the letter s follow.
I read 3h41m40s
